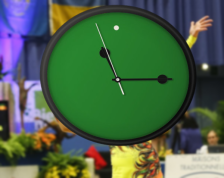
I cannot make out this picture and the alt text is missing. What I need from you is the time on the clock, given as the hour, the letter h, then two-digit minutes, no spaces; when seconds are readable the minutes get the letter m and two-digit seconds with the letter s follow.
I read 11h14m57s
